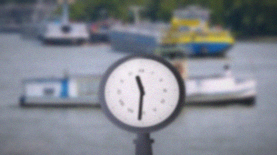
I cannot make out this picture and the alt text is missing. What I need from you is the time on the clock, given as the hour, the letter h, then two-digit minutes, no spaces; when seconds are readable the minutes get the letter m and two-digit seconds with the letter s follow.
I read 11h31
